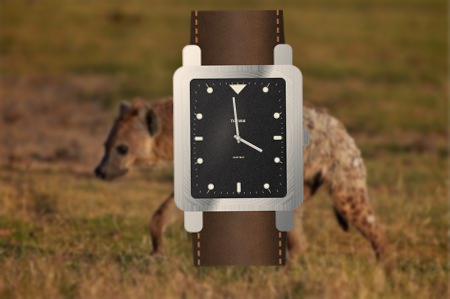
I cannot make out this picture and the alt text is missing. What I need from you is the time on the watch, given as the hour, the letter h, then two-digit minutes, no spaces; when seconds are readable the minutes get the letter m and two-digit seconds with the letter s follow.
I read 3h59
